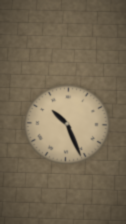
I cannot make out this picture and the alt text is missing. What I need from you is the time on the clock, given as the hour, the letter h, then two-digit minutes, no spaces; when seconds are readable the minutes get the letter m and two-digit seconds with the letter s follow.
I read 10h26
